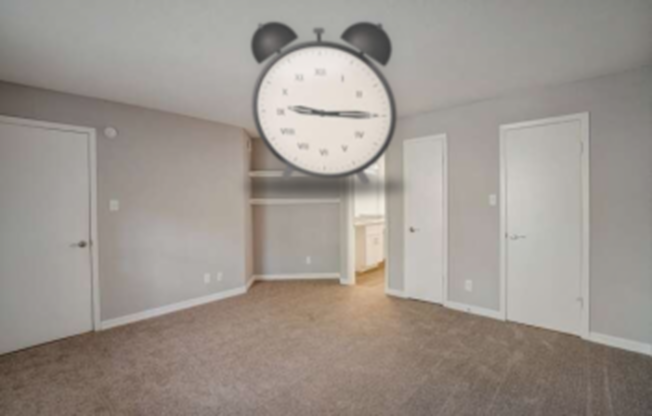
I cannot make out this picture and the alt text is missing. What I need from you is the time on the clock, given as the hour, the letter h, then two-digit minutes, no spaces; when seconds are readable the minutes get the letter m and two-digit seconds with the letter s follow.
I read 9h15
